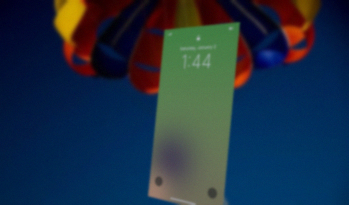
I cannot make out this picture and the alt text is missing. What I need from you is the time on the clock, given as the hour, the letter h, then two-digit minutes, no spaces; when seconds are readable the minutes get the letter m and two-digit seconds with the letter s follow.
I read 1h44
